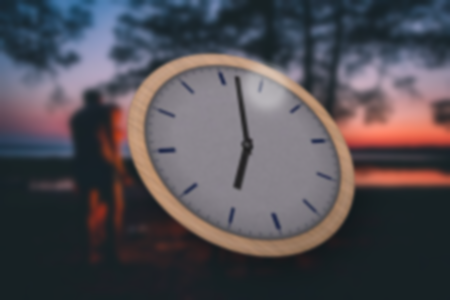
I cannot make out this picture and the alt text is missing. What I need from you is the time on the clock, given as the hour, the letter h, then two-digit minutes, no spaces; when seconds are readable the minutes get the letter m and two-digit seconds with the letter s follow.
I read 7h02
